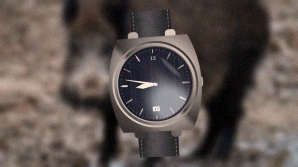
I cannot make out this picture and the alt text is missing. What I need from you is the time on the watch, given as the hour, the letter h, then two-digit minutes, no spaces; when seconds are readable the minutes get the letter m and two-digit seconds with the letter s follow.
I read 8h47
